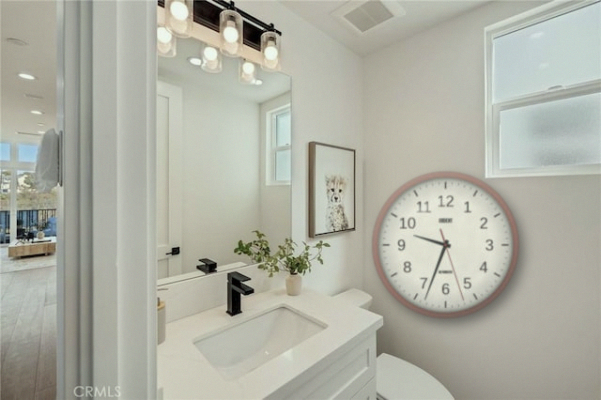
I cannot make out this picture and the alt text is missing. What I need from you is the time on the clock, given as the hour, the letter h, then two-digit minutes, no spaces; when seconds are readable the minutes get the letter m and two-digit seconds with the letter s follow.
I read 9h33m27s
